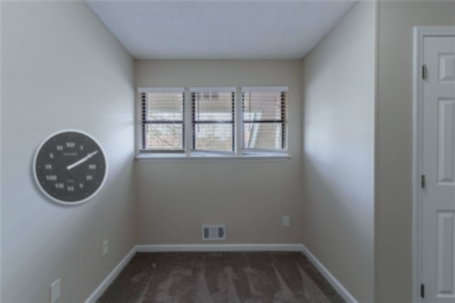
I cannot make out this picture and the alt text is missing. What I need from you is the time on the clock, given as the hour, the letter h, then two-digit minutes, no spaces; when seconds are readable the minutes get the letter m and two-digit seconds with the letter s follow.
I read 2h10
